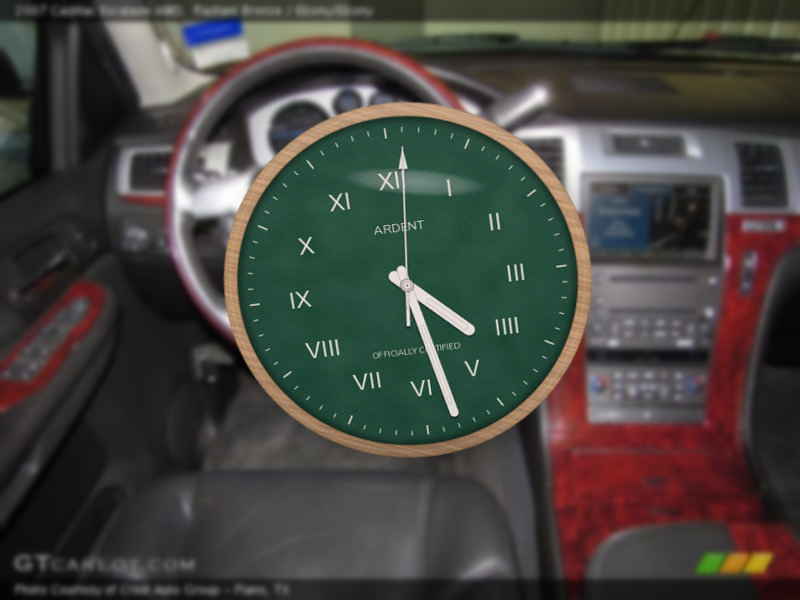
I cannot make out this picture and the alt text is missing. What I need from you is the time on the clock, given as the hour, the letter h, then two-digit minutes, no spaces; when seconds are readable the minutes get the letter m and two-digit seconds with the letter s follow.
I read 4h28m01s
